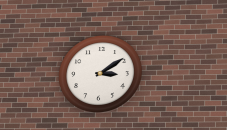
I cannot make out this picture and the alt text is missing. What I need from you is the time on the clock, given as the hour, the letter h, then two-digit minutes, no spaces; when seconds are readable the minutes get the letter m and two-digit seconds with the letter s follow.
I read 3h09
